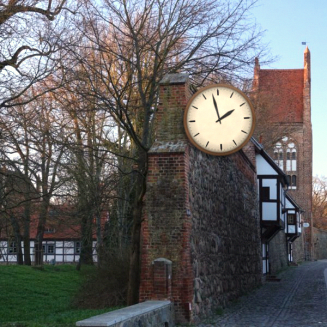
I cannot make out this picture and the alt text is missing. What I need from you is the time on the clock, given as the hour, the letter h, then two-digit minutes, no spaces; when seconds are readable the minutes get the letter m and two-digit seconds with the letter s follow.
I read 1h58
